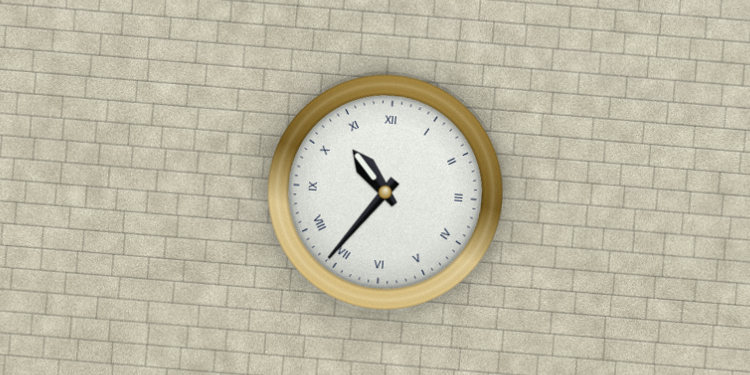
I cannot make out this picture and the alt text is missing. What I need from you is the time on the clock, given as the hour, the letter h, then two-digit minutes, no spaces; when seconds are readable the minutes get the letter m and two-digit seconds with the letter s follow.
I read 10h36
